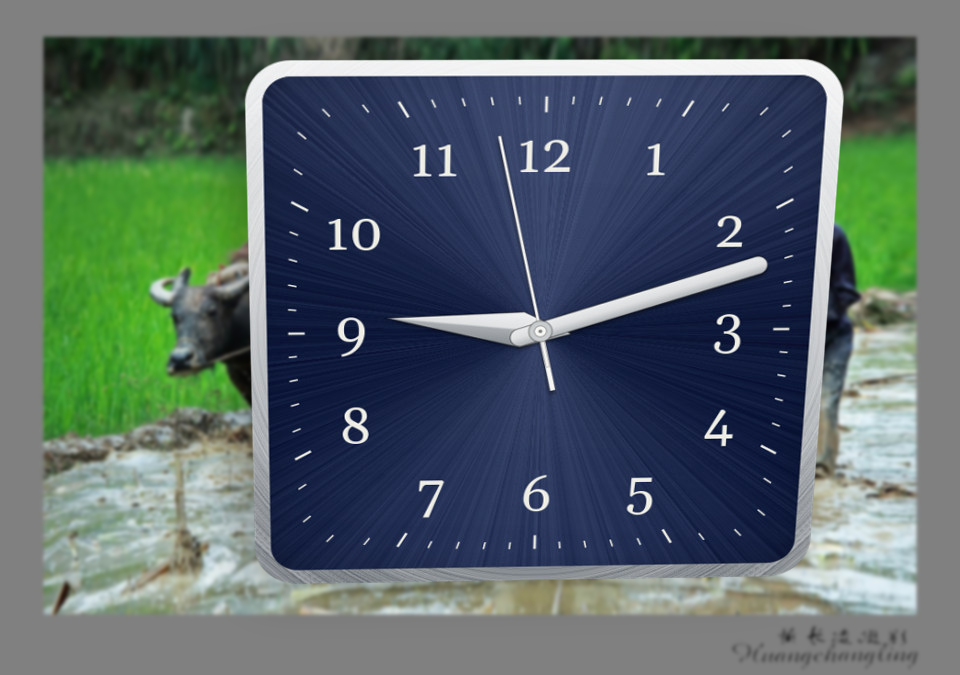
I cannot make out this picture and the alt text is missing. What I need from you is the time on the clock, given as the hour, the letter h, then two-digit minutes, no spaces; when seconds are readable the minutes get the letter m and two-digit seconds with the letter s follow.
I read 9h11m58s
